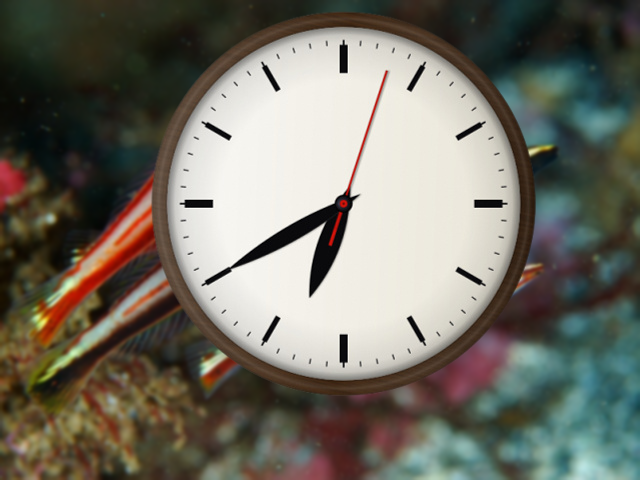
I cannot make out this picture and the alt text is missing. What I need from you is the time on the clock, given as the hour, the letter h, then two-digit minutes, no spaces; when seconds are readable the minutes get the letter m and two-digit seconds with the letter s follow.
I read 6h40m03s
